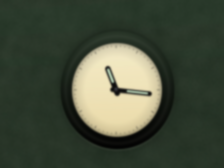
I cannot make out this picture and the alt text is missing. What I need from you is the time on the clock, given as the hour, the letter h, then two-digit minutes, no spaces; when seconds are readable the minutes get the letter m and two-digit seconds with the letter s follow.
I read 11h16
